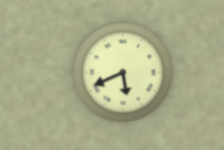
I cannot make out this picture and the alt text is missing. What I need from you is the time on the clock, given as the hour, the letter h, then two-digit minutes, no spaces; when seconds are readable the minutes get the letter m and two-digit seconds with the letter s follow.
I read 5h41
